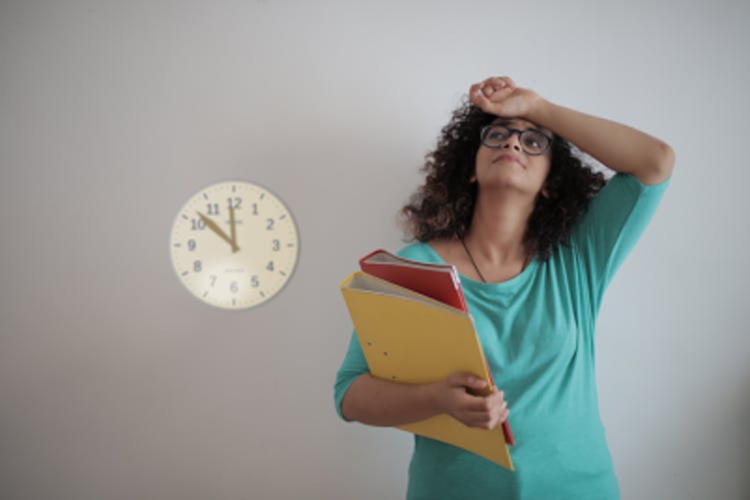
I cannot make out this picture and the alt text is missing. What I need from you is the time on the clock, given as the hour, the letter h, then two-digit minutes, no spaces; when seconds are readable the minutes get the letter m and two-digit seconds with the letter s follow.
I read 11h52
